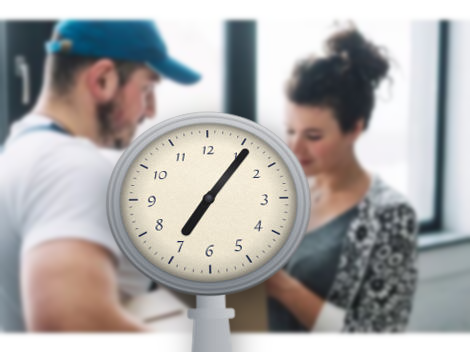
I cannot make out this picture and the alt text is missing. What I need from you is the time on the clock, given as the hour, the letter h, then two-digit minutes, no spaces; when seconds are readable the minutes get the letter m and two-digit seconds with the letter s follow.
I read 7h06
